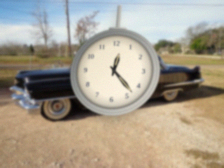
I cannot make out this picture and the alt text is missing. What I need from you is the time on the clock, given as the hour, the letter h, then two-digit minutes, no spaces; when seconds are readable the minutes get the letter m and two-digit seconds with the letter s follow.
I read 12h23
